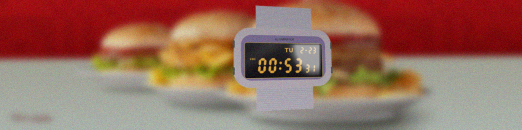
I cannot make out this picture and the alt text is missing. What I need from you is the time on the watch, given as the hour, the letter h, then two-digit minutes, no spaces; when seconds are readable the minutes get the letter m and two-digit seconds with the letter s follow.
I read 0h53m31s
